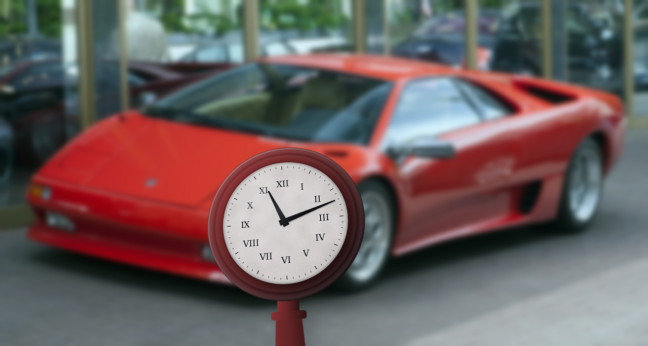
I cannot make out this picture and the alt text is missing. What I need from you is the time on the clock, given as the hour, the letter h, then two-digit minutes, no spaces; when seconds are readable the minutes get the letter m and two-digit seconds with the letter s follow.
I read 11h12
